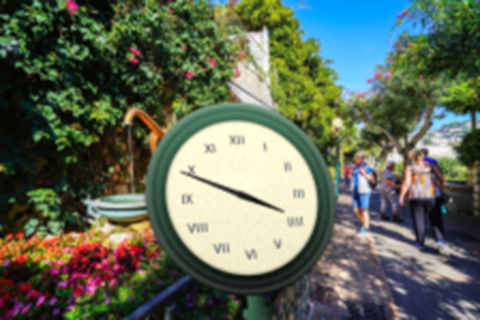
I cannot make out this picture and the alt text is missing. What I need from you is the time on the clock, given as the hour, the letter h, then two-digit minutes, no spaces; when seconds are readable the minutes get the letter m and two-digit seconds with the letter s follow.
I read 3h49
